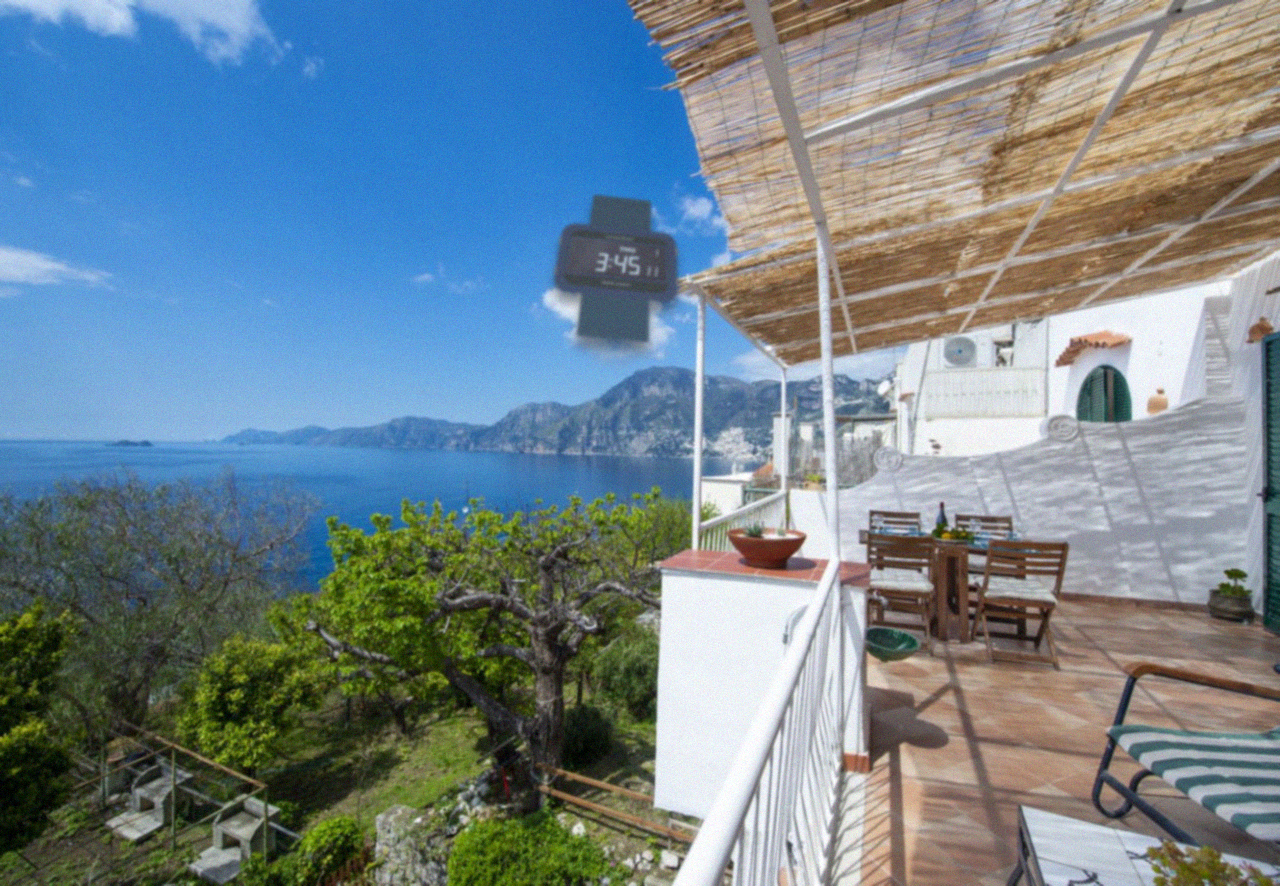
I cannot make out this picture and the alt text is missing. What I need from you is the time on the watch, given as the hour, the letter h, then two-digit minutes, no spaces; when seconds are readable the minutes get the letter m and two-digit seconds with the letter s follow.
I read 3h45
